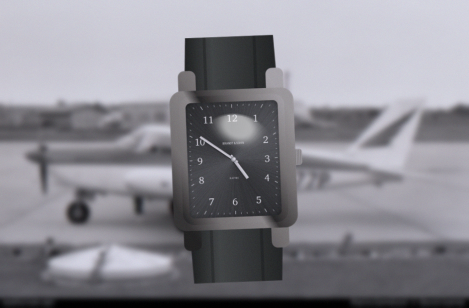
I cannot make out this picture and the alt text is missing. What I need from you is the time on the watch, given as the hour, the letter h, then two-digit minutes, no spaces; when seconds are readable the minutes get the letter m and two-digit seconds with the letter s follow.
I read 4h51
